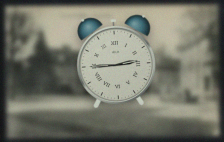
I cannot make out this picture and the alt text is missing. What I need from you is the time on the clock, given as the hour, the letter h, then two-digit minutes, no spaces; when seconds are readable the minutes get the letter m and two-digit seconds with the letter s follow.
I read 2h45
